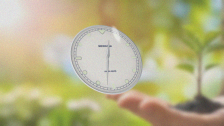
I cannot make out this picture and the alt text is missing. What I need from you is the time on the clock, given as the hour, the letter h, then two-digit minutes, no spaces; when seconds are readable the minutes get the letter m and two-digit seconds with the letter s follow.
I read 12h32
